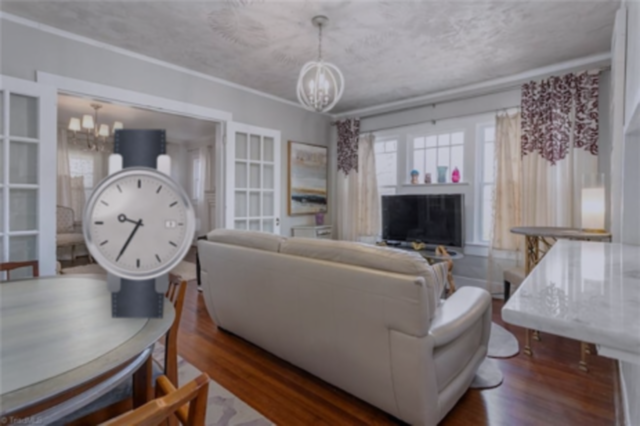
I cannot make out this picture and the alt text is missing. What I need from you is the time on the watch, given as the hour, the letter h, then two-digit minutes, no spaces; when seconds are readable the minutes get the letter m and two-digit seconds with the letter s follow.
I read 9h35
